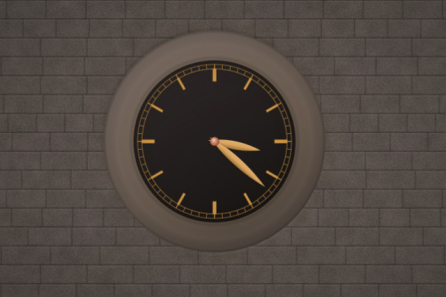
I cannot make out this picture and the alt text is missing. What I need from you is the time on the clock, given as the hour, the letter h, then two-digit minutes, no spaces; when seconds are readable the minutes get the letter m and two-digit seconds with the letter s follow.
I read 3h22
